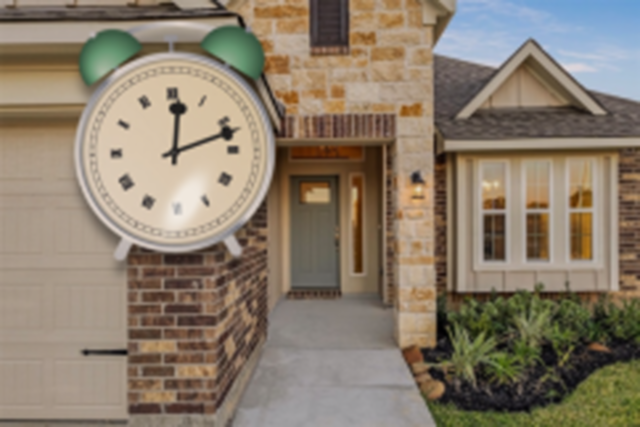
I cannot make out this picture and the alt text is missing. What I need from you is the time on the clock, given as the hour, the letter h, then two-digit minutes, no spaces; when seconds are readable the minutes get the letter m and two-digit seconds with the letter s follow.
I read 12h12
